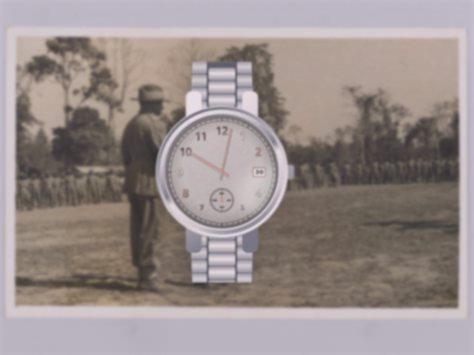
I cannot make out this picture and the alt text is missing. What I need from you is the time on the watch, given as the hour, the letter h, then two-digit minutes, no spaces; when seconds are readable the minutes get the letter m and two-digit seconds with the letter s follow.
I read 10h02
